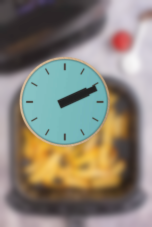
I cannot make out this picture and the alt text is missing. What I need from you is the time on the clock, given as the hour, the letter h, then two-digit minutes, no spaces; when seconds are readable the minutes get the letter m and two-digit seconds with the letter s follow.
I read 2h11
